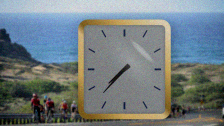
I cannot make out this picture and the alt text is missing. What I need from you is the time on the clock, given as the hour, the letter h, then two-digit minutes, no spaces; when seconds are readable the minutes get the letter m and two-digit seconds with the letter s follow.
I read 7h37
